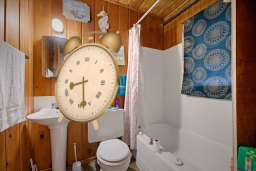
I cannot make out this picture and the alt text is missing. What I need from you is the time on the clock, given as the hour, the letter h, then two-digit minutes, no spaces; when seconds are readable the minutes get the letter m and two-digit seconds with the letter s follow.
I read 8h28
